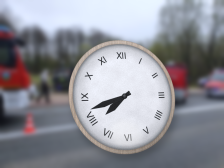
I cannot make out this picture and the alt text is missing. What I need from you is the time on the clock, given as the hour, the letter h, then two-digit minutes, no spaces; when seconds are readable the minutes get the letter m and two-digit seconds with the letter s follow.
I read 7h42
